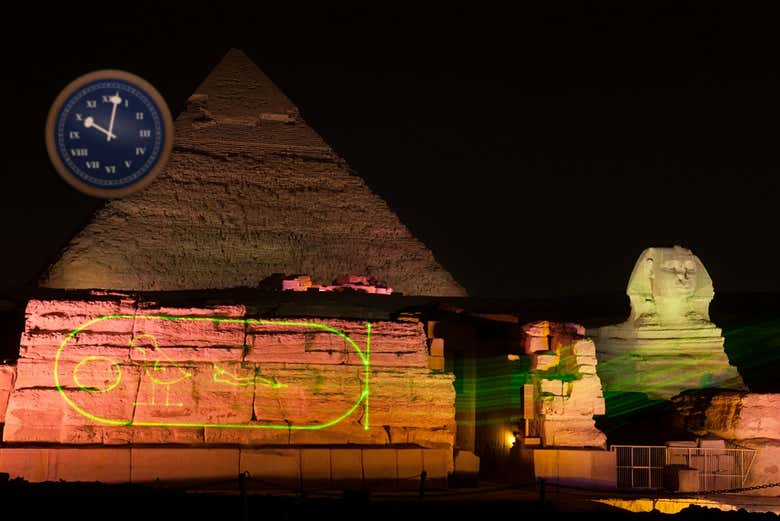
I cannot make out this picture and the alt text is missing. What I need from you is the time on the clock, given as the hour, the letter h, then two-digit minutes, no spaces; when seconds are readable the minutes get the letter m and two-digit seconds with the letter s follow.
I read 10h02
